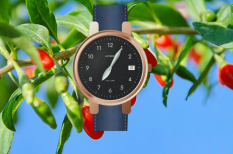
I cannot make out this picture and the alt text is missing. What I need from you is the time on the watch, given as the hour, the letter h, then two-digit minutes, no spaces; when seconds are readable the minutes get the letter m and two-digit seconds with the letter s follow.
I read 7h05
